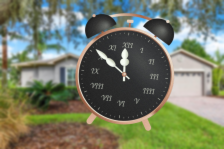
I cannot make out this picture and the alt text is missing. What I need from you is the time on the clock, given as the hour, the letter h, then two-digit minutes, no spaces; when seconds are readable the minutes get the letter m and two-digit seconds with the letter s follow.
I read 11h51
